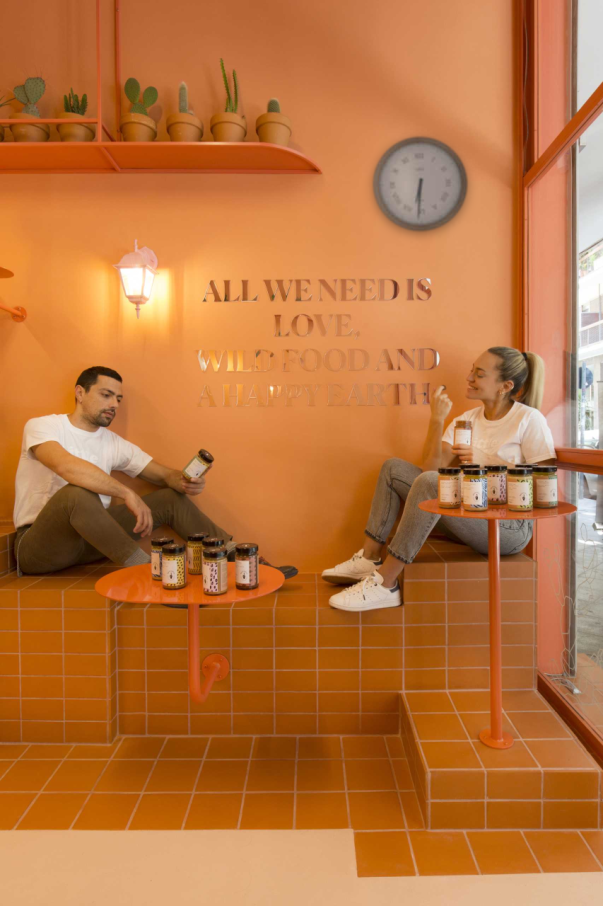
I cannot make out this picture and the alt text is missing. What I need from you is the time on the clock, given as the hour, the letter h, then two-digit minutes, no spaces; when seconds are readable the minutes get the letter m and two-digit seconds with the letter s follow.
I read 6h31
